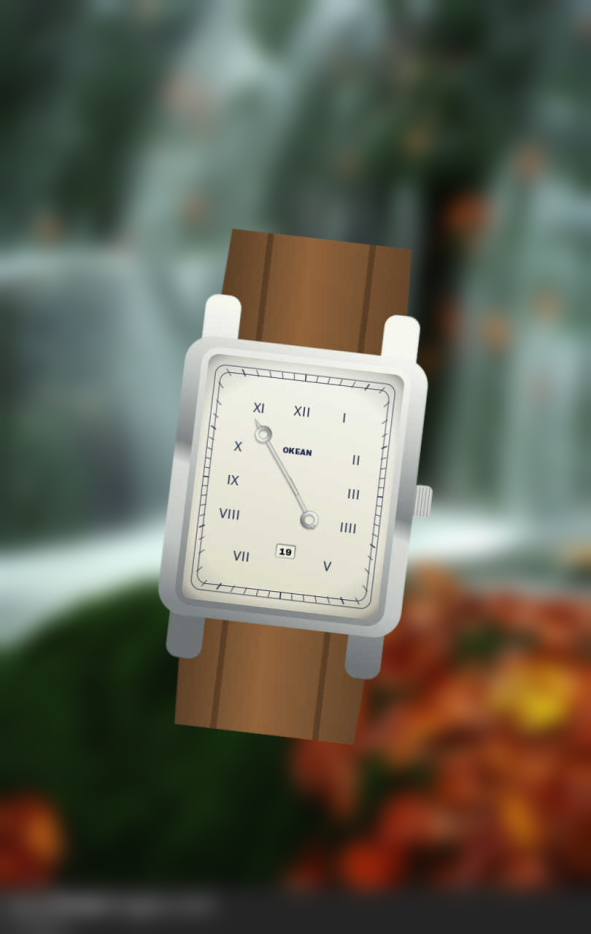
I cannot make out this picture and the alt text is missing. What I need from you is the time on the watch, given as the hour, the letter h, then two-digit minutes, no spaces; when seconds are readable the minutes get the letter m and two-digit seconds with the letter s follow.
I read 4h54
